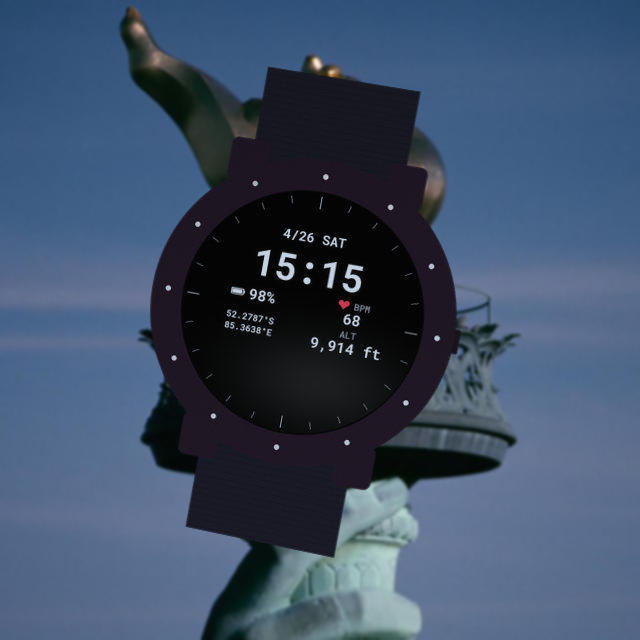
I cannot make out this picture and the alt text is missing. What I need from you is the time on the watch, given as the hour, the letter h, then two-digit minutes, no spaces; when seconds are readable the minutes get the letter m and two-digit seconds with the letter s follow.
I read 15h15
